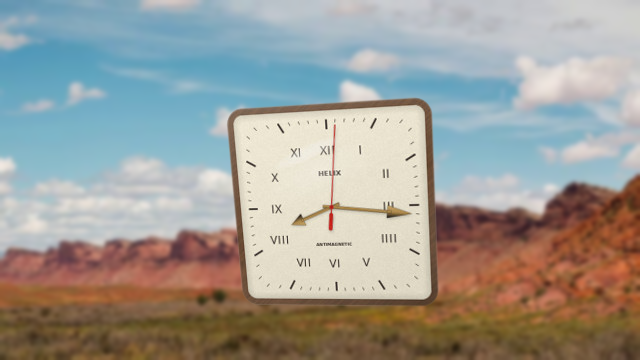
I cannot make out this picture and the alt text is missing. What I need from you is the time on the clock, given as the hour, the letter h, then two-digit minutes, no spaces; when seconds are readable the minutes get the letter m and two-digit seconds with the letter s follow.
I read 8h16m01s
